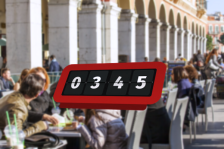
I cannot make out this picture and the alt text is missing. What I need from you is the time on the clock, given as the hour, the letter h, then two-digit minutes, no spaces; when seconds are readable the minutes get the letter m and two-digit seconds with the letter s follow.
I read 3h45
